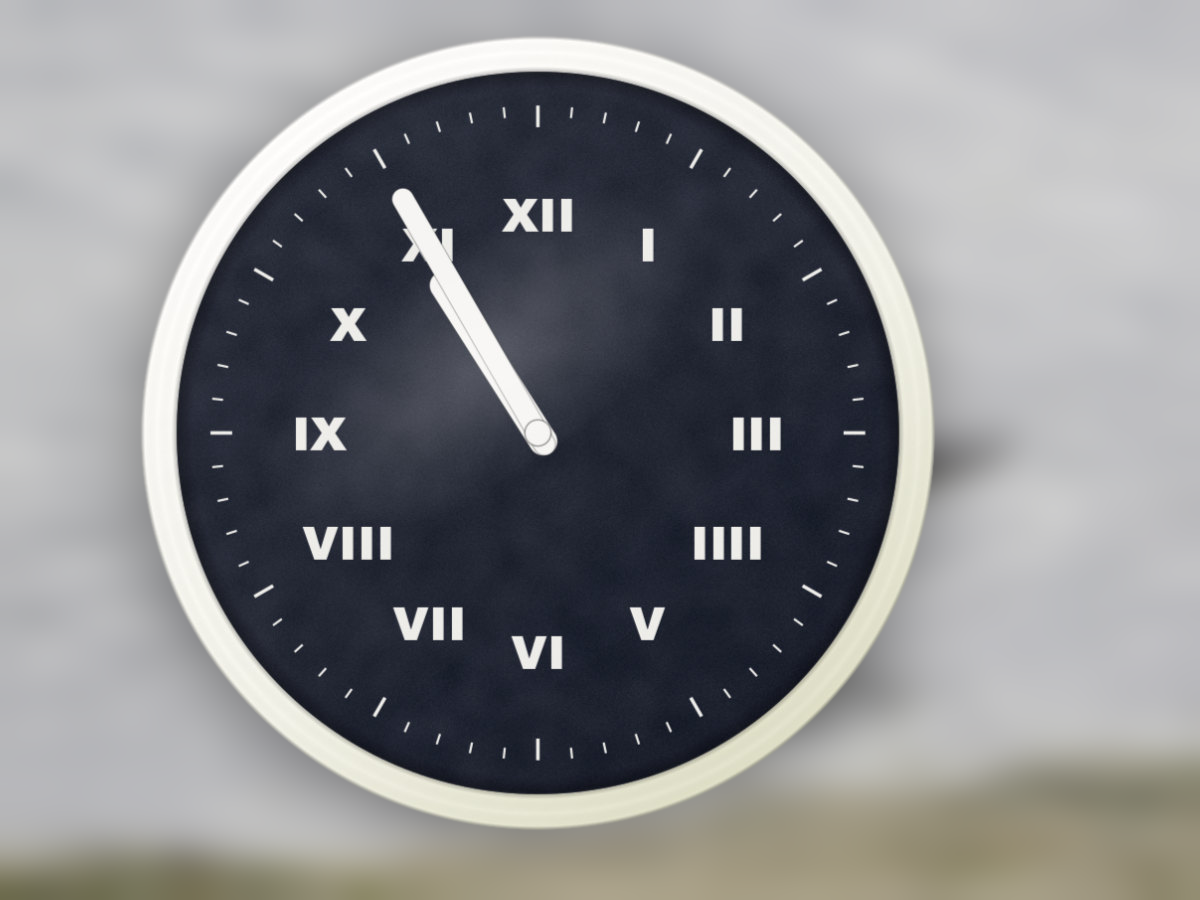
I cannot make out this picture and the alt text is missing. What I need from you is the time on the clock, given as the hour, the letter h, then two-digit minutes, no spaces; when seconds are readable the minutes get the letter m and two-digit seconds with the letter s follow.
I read 10h55
